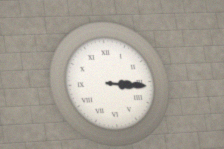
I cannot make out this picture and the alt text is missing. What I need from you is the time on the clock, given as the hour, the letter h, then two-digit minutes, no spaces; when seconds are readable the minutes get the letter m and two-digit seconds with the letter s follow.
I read 3h16
